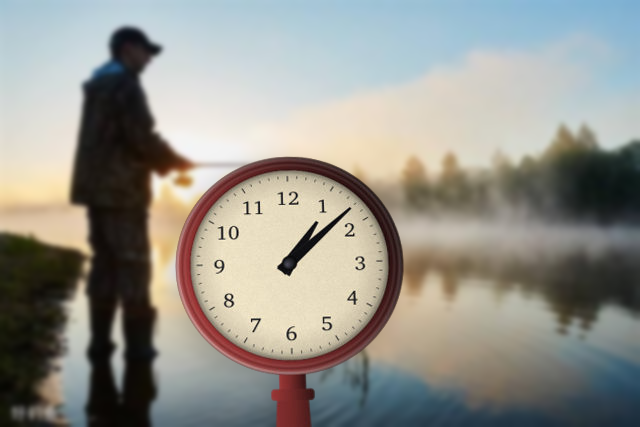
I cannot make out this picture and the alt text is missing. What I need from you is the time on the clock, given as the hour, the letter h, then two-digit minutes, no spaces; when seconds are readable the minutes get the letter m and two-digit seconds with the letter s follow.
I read 1h08
